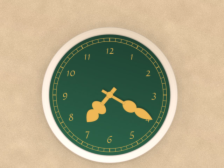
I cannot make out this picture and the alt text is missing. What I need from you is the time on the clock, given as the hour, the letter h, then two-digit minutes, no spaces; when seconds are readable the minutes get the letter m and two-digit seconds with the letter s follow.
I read 7h20
